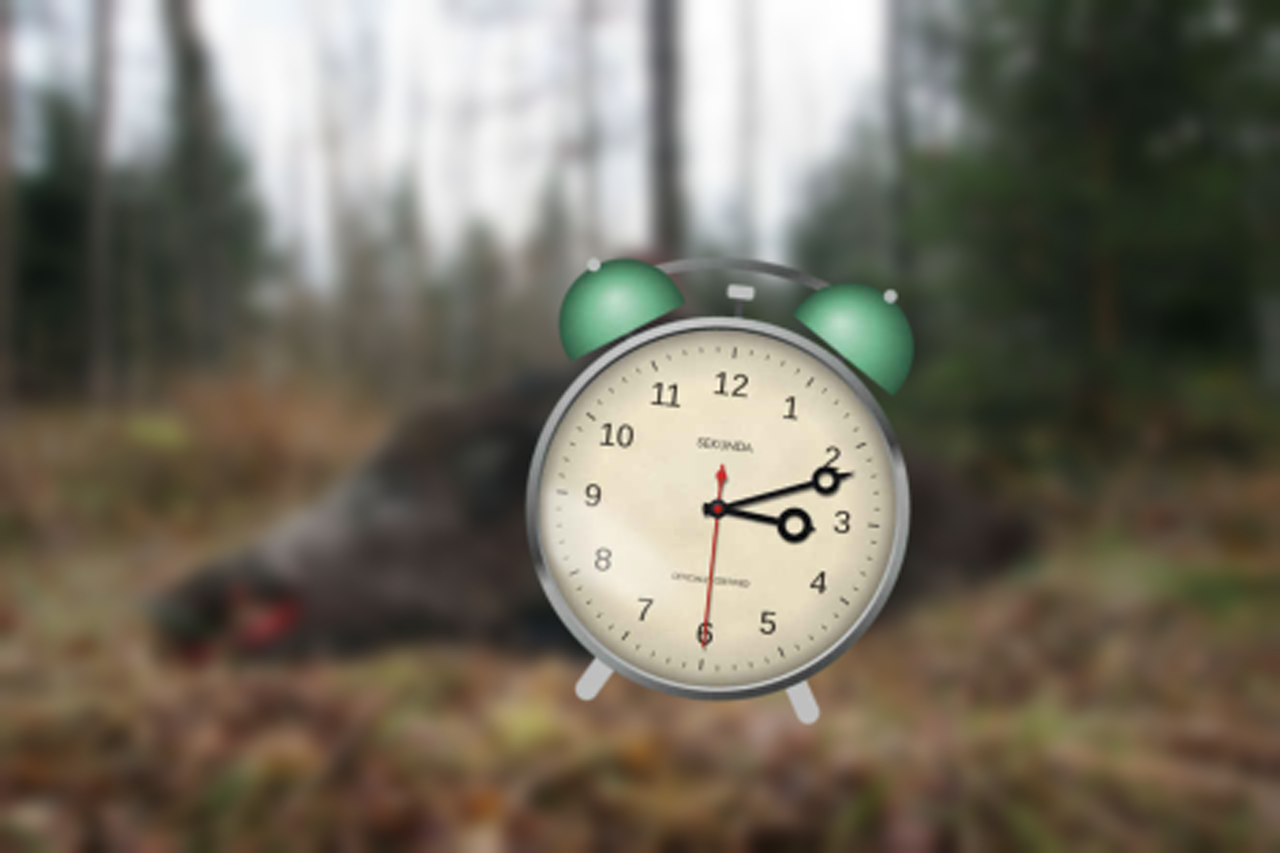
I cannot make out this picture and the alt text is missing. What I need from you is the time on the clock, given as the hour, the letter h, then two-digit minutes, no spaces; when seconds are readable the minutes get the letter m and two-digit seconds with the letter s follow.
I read 3h11m30s
